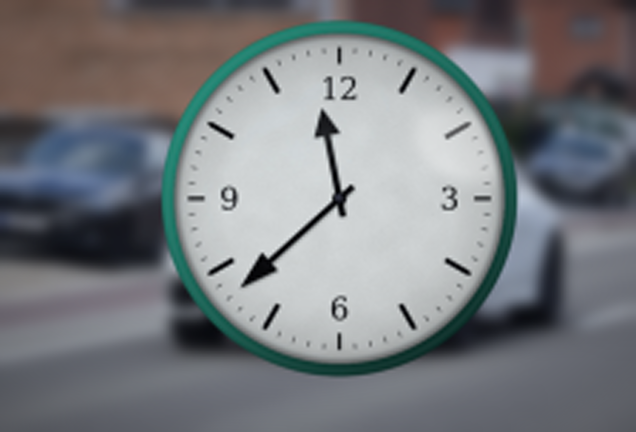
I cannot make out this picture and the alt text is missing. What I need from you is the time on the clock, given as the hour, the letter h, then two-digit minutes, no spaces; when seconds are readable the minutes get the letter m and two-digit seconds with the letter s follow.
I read 11h38
